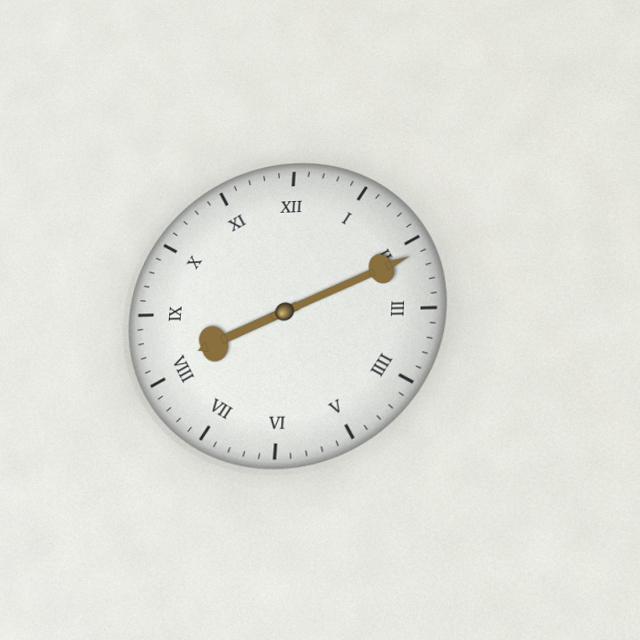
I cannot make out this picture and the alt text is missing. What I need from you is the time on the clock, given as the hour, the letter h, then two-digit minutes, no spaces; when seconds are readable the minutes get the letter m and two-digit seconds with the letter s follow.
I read 8h11
